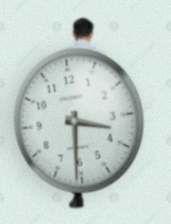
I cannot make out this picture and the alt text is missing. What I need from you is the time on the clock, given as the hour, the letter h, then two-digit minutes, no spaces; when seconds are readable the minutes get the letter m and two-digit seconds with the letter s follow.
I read 3h31
